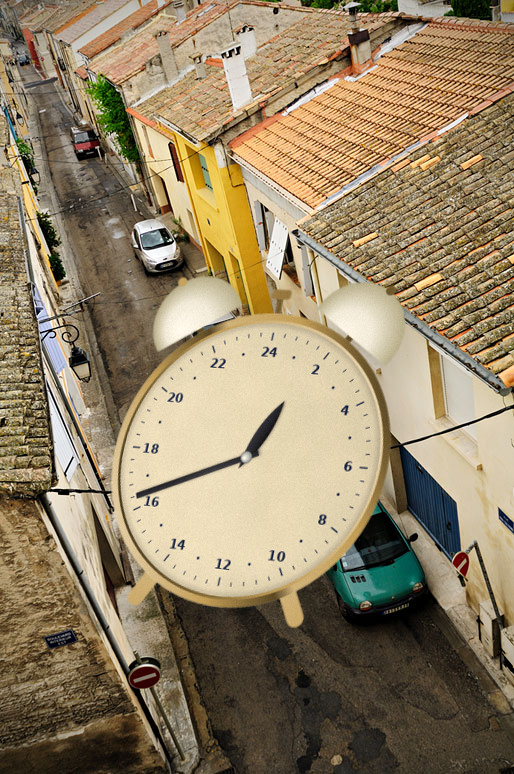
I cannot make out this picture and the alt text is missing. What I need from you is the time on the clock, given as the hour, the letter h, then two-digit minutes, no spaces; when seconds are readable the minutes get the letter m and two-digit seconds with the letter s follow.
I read 1h41
